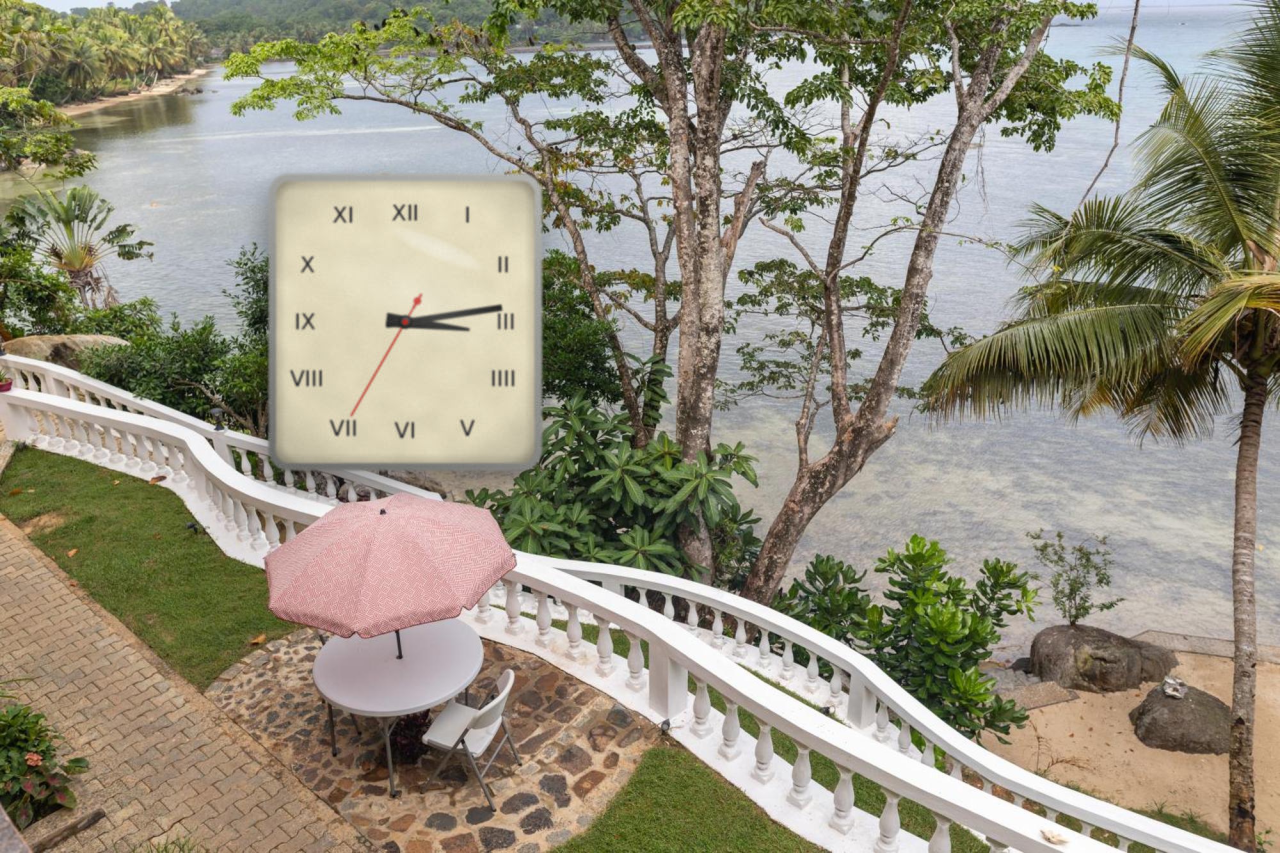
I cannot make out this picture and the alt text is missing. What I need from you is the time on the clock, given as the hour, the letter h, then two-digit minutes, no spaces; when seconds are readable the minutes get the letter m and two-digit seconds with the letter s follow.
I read 3h13m35s
